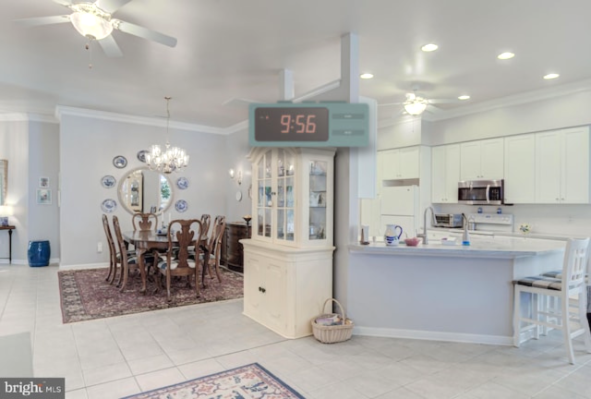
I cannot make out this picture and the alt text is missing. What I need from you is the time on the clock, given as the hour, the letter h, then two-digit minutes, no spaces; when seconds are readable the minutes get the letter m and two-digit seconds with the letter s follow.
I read 9h56
